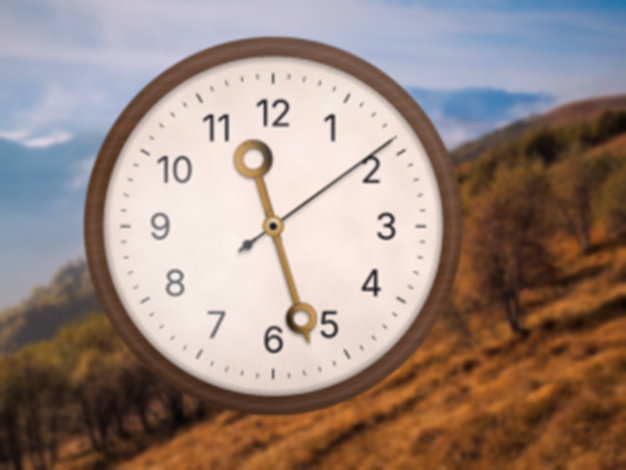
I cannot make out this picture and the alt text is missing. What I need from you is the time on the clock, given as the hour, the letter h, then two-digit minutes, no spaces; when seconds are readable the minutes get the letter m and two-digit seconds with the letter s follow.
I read 11h27m09s
